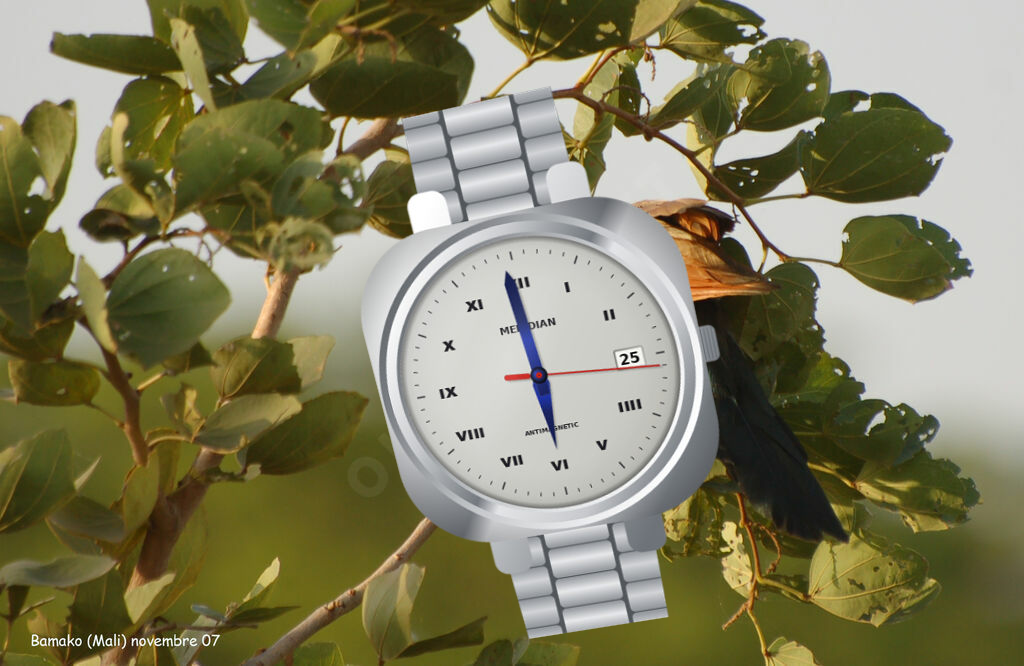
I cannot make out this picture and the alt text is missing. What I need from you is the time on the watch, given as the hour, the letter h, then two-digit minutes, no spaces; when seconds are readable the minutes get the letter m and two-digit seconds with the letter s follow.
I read 5h59m16s
